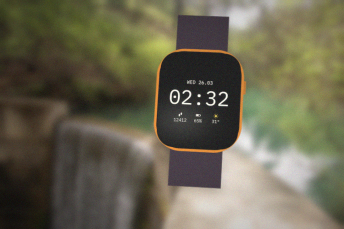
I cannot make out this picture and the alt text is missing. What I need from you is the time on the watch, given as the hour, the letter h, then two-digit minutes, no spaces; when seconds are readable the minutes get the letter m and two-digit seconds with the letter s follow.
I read 2h32
